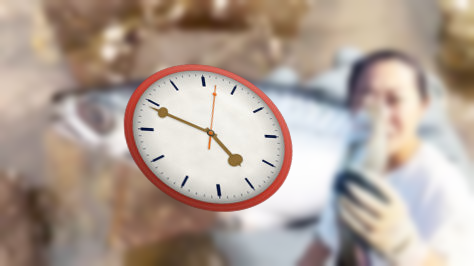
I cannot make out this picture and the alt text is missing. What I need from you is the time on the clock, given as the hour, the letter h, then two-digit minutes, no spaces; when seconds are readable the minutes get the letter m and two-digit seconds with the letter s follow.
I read 4h49m02s
